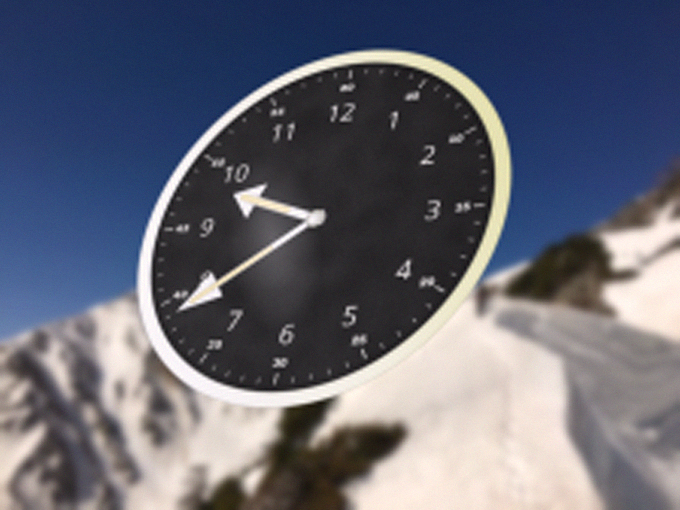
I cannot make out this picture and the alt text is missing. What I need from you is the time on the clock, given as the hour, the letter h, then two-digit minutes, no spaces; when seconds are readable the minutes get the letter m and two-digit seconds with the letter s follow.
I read 9h39
